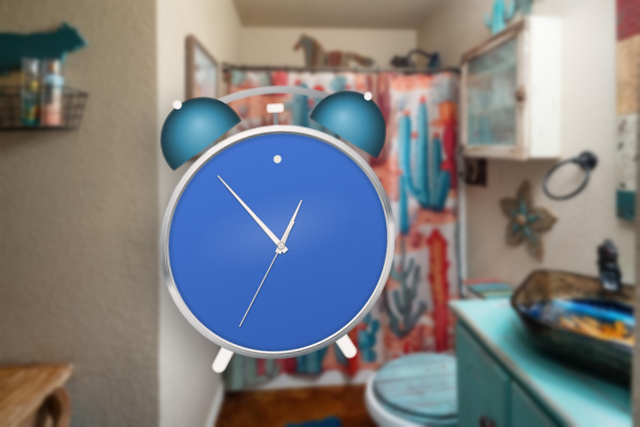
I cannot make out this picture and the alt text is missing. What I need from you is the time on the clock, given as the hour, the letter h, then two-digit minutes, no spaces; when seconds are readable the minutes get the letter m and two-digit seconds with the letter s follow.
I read 12h53m35s
